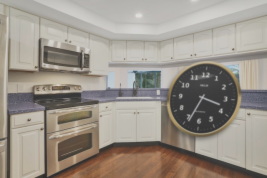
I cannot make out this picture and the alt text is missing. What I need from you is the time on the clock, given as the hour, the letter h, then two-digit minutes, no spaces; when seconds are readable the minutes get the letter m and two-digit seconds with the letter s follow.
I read 3h34
